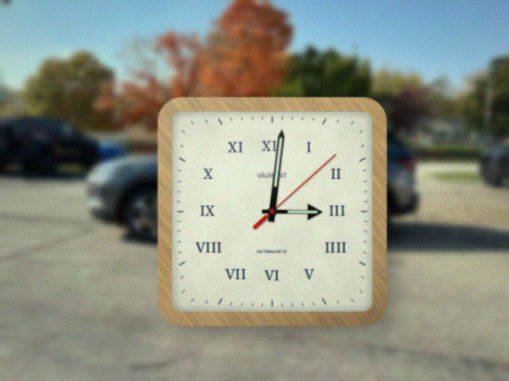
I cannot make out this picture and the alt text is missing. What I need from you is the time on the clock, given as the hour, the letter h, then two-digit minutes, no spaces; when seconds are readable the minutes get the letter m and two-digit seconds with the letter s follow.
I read 3h01m08s
